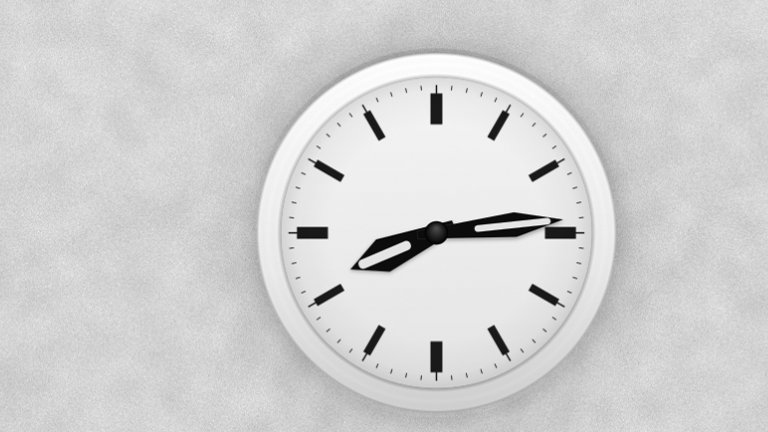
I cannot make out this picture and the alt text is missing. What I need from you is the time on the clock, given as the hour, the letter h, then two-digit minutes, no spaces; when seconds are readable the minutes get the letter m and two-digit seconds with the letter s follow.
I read 8h14
